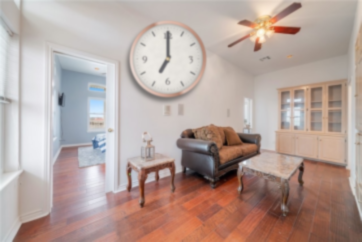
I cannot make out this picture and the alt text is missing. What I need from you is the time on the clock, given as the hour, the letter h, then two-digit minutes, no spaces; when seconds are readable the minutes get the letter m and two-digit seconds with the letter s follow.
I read 7h00
